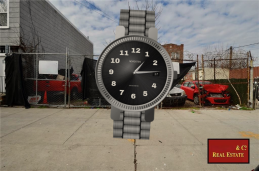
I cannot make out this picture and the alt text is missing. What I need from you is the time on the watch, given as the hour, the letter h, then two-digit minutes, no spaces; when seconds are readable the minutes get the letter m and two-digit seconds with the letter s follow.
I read 1h14
